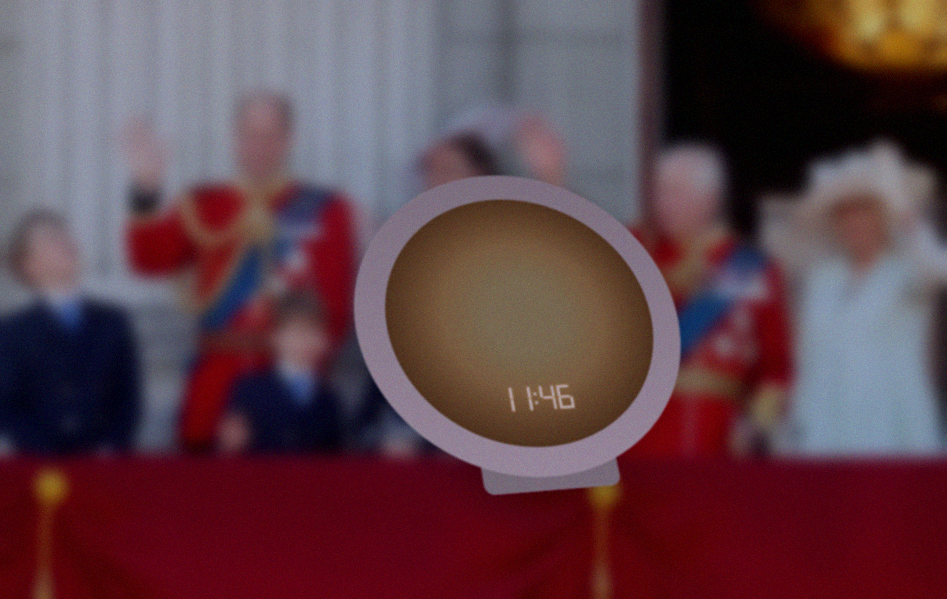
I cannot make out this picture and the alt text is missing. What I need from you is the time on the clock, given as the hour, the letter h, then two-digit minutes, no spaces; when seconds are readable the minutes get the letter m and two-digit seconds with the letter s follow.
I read 11h46
